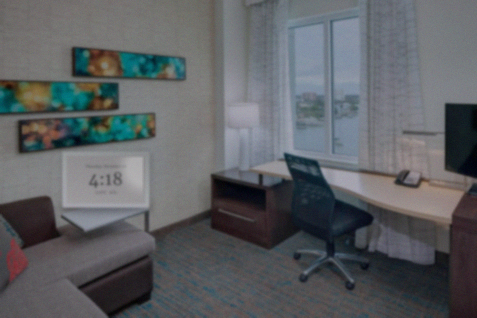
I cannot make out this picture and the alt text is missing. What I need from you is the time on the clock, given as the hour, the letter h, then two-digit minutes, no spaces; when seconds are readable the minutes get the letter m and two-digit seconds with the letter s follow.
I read 4h18
